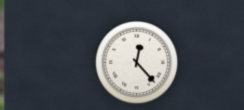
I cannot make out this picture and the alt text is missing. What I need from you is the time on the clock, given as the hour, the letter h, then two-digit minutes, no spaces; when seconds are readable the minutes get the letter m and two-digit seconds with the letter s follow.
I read 12h23
